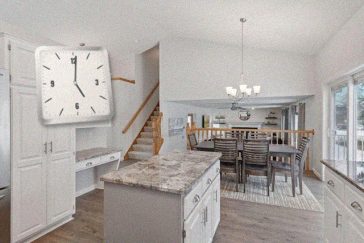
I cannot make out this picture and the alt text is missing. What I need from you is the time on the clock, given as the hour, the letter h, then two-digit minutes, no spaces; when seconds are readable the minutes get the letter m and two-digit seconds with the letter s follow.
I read 5h01
